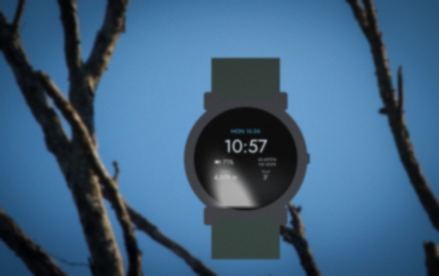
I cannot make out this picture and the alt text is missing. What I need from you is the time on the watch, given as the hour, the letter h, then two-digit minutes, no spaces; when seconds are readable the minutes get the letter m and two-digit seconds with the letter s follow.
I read 10h57
